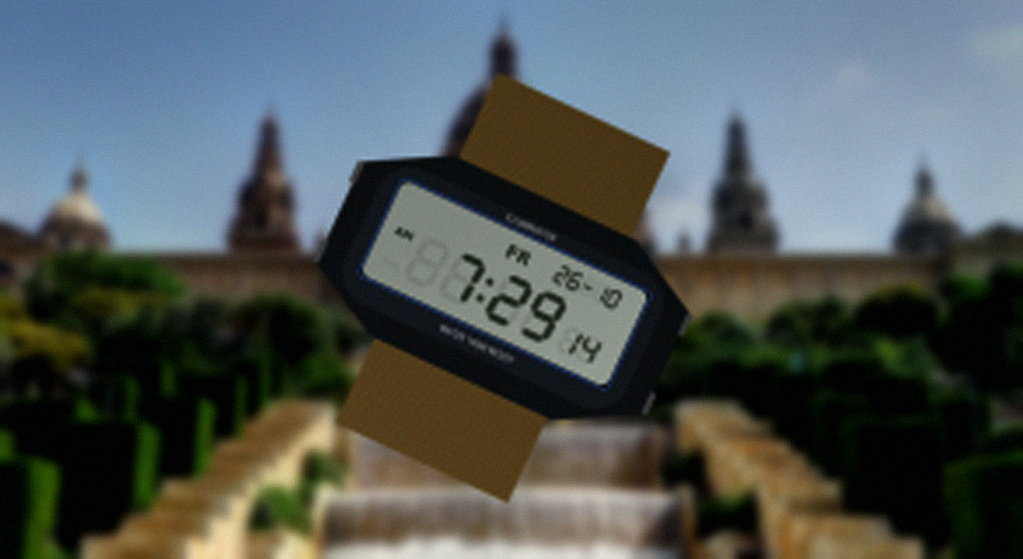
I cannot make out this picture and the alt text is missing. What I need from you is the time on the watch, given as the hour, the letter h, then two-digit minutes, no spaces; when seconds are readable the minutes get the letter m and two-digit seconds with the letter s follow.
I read 7h29m14s
